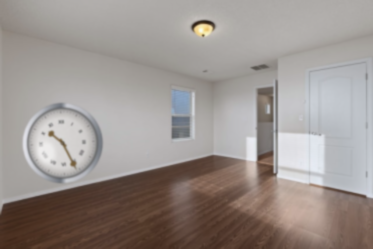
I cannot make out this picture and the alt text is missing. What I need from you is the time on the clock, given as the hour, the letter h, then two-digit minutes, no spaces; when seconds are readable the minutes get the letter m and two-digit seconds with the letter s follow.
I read 10h26
